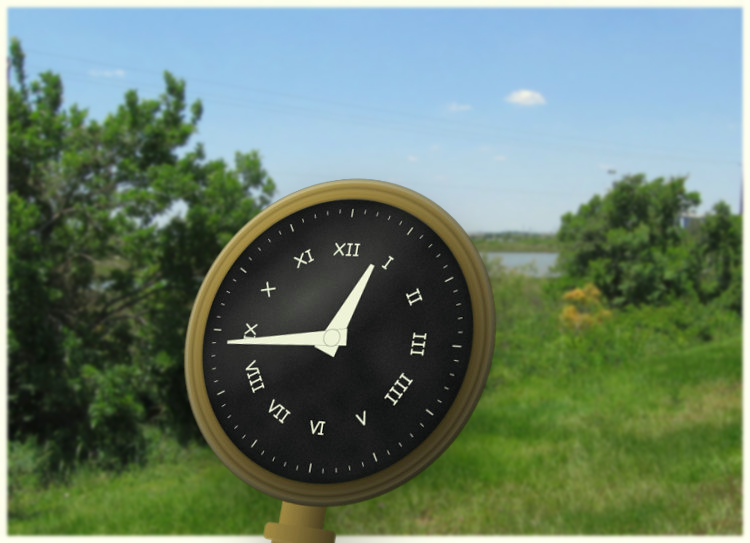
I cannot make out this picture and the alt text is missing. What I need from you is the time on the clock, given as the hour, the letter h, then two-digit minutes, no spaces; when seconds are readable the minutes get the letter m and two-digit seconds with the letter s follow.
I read 12h44
